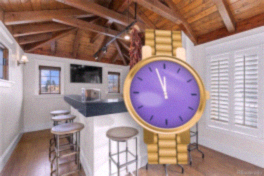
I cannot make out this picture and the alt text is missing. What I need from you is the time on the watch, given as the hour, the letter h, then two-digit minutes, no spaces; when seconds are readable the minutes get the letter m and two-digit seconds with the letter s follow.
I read 11h57
